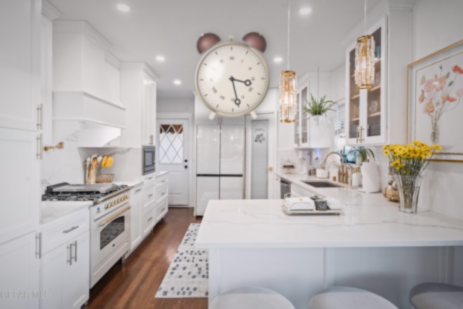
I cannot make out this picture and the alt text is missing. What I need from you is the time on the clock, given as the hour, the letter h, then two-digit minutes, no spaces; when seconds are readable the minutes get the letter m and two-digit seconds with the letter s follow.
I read 3h28
